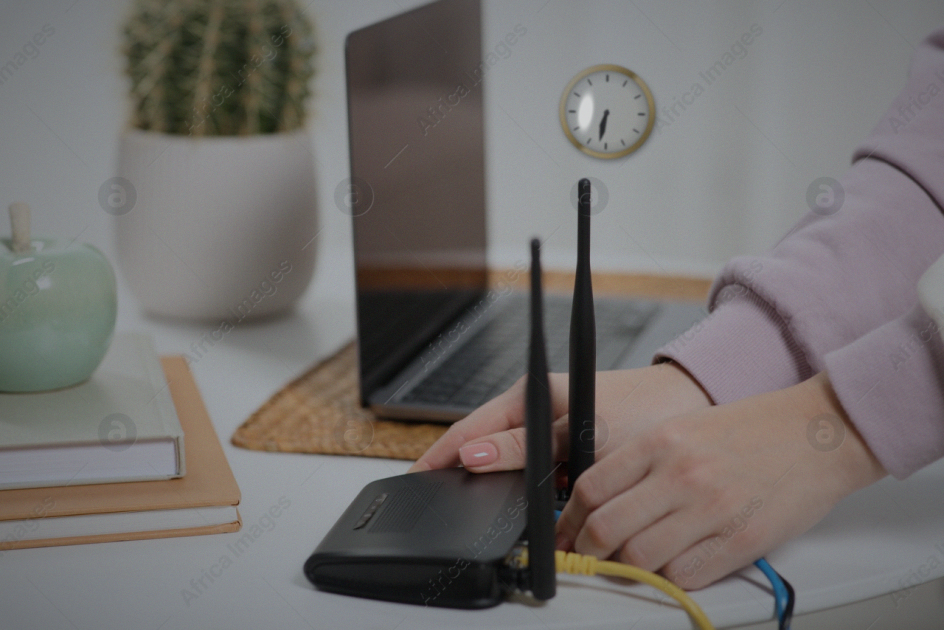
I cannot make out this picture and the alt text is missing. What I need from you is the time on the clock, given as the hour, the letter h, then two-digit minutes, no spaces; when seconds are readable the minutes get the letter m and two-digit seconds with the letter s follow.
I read 6h32
